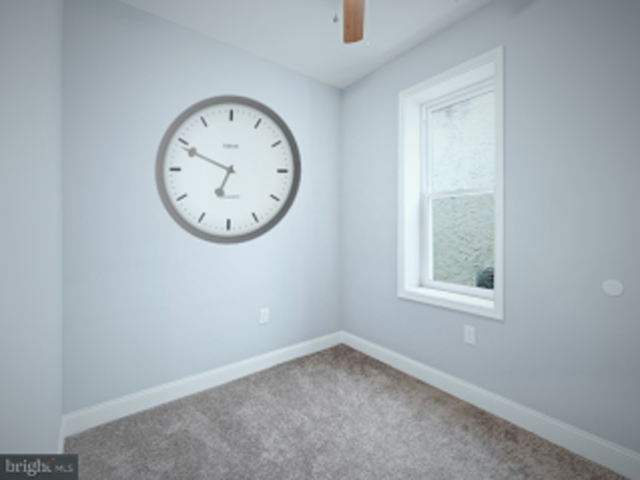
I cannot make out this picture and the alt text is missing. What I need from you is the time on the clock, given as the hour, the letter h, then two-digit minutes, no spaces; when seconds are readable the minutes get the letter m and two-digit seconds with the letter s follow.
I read 6h49
